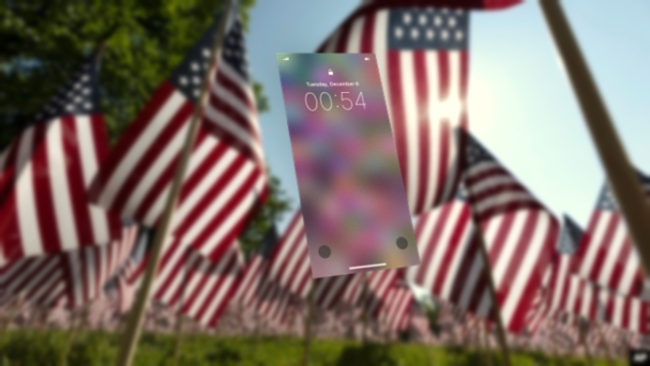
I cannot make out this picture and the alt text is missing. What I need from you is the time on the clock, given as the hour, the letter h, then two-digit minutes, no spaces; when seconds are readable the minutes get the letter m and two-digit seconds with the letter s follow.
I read 0h54
